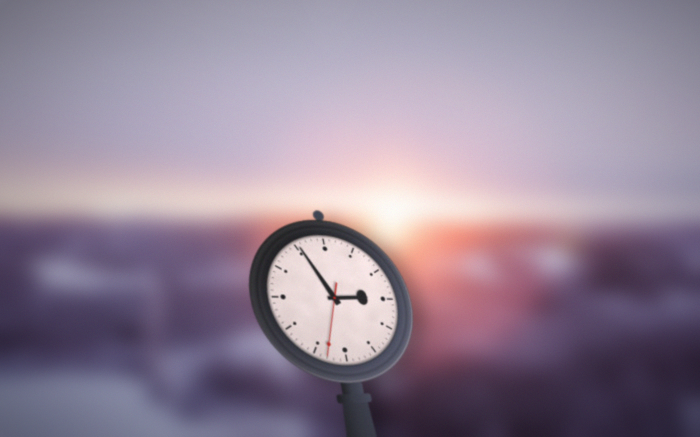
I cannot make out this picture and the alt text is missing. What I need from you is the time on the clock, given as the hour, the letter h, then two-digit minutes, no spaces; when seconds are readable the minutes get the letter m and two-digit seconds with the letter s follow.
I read 2h55m33s
